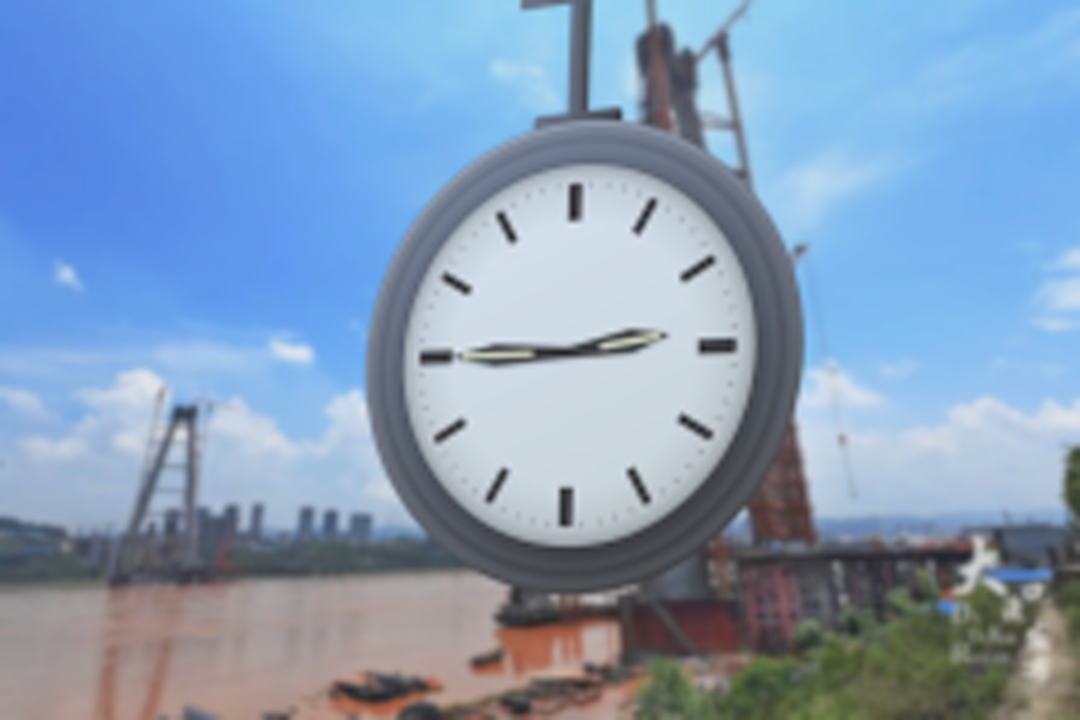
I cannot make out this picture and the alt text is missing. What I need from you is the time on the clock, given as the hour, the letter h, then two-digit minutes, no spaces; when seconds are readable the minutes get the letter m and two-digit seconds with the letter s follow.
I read 2h45
